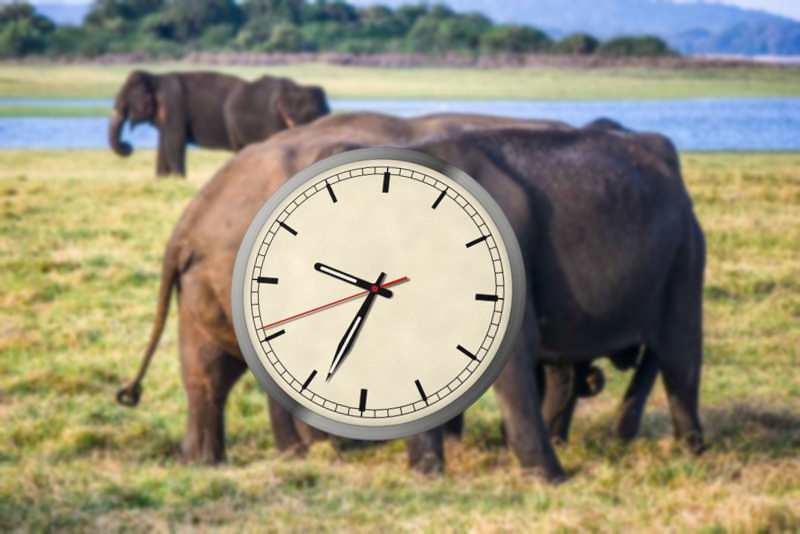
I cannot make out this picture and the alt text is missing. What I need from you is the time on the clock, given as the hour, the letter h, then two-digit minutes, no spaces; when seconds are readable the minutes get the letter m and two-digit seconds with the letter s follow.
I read 9h33m41s
